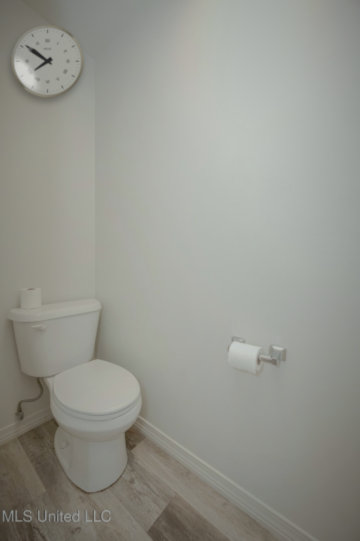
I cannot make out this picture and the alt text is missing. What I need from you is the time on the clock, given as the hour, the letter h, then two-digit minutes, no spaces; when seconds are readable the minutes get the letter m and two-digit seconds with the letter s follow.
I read 7h51
